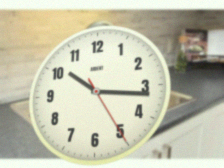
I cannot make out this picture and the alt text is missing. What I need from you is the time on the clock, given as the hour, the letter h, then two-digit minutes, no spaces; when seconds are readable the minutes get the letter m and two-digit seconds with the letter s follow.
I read 10h16m25s
